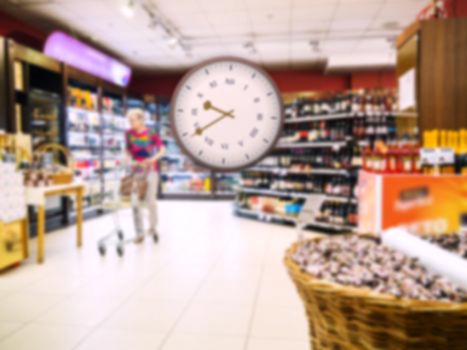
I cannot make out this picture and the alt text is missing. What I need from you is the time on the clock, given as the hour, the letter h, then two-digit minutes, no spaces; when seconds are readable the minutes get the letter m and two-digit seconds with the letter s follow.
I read 9h39
